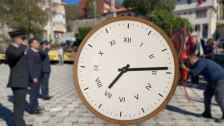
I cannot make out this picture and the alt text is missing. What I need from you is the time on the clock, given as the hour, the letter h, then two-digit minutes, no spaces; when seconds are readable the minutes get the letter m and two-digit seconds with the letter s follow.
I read 7h14
